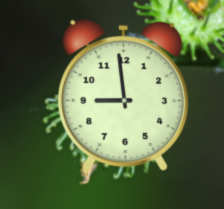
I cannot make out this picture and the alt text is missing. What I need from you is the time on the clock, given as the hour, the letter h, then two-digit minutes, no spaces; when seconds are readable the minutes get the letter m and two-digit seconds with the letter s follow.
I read 8h59
